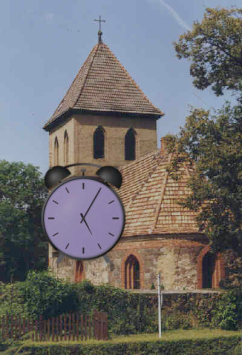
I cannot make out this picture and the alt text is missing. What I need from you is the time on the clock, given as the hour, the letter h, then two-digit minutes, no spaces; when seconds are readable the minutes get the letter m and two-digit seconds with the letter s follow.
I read 5h05
